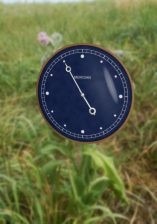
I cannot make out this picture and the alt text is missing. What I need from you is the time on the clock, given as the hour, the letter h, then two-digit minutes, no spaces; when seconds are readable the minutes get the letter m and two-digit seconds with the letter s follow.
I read 4h55
